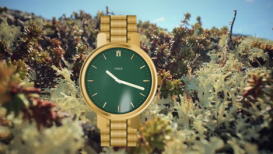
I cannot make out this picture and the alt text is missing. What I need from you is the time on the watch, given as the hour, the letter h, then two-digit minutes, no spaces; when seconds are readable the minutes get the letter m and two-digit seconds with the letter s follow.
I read 10h18
